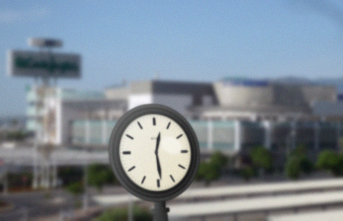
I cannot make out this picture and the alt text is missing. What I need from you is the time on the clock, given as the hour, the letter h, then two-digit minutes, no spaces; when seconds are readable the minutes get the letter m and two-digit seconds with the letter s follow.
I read 12h29
